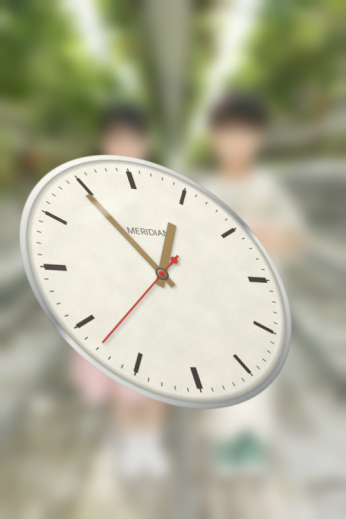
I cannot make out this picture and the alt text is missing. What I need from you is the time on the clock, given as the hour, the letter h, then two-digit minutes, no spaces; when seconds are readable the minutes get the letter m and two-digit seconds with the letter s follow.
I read 12h54m38s
